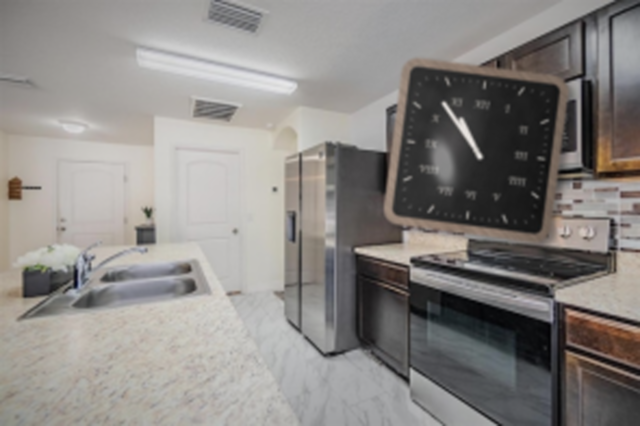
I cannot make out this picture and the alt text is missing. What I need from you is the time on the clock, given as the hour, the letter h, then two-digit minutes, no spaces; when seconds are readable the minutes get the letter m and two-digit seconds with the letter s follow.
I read 10h53
